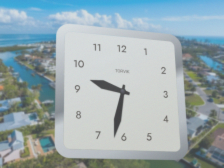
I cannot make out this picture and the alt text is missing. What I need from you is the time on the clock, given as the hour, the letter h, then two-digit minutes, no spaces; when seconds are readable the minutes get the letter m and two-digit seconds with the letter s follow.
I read 9h32
